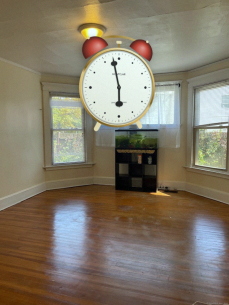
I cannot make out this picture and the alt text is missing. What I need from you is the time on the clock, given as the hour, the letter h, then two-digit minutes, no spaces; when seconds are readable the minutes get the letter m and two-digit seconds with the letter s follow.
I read 5h58
